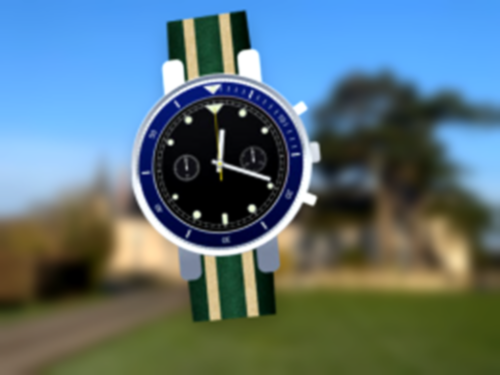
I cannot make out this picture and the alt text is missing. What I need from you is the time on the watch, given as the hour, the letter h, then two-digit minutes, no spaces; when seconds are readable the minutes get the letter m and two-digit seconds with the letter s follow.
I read 12h19
